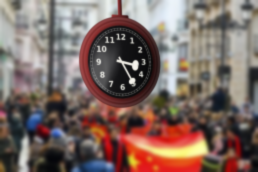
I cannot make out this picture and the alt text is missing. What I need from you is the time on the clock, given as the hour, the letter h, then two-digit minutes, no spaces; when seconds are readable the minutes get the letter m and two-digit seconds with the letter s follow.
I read 3h25
